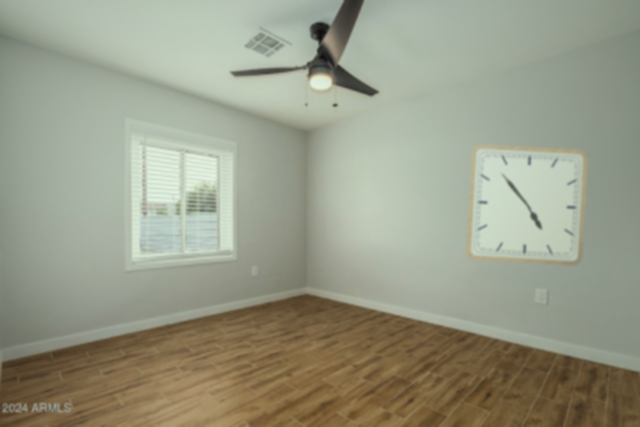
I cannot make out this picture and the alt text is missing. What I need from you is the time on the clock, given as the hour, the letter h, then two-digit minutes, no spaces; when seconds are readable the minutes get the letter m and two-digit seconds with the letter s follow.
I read 4h53
